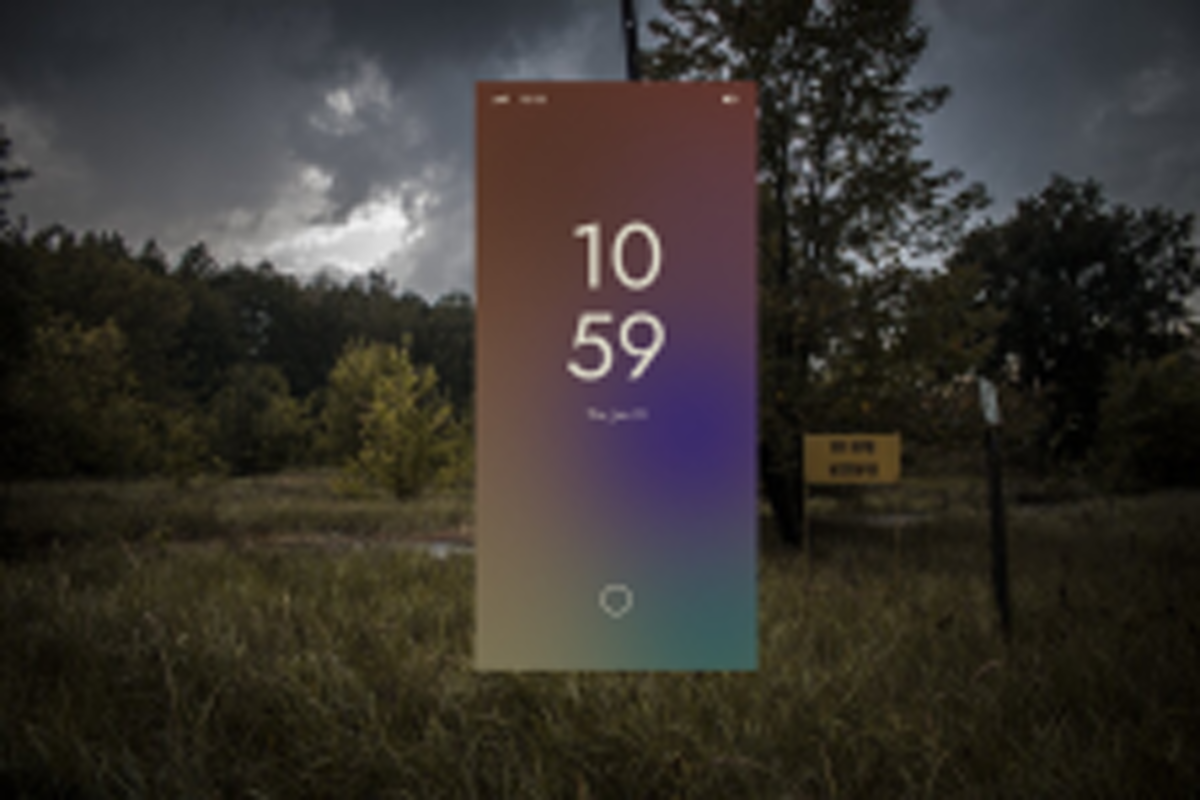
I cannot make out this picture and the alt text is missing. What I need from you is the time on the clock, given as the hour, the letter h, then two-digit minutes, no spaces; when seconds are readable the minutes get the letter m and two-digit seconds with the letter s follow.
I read 10h59
